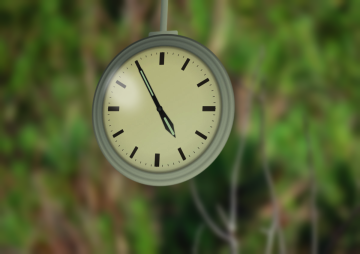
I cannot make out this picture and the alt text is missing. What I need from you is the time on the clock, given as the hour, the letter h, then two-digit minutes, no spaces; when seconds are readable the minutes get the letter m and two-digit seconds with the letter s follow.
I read 4h55
